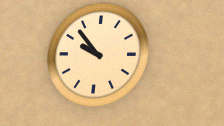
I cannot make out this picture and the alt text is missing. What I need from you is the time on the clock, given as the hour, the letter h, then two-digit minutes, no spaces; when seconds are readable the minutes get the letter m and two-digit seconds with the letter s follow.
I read 9h53
